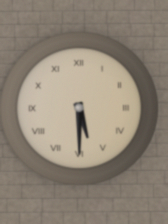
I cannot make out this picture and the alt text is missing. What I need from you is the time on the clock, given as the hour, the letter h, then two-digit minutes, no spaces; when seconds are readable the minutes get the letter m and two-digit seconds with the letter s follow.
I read 5h30
